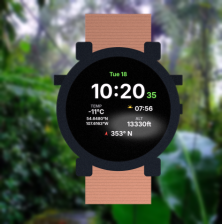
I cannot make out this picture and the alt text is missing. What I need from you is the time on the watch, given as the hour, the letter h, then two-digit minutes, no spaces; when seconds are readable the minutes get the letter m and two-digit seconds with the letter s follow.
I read 10h20m35s
